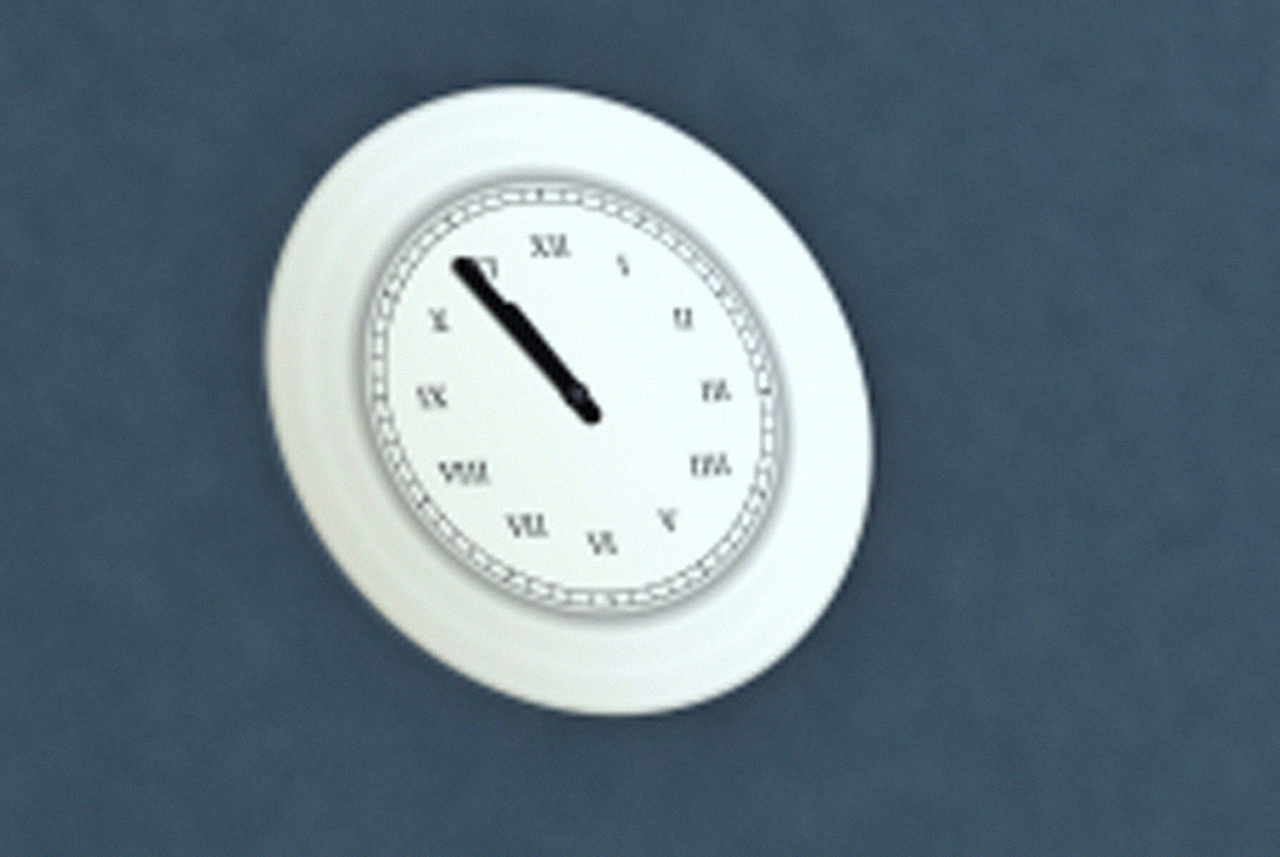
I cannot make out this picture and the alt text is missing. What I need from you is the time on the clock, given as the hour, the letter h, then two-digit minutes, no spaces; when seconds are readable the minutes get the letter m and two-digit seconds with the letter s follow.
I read 10h54
